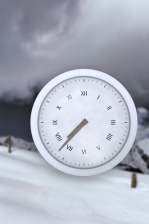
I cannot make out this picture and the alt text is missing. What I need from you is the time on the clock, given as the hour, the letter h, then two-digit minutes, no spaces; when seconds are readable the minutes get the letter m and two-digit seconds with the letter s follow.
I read 7h37
